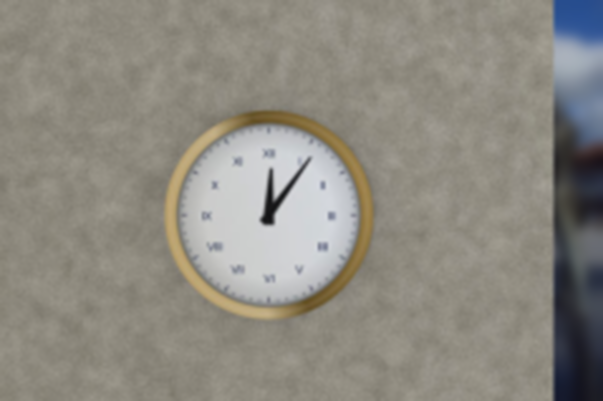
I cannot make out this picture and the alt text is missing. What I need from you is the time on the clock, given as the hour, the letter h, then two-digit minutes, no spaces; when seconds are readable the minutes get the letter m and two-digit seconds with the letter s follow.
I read 12h06
